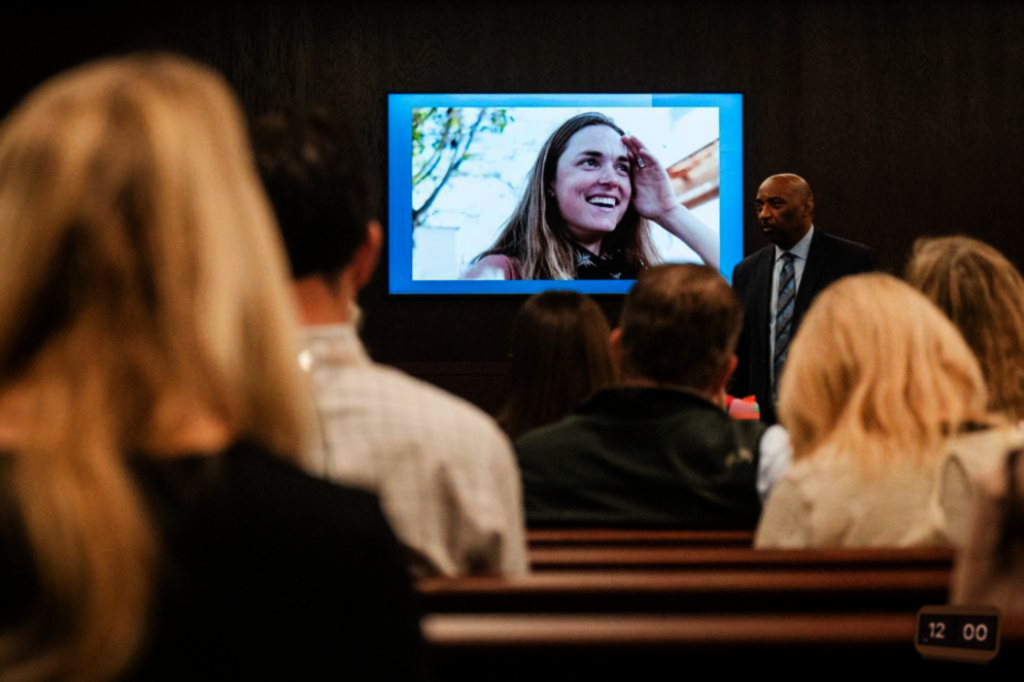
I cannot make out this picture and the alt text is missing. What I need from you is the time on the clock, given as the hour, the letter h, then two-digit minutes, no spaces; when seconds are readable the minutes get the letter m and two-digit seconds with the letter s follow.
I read 12h00
